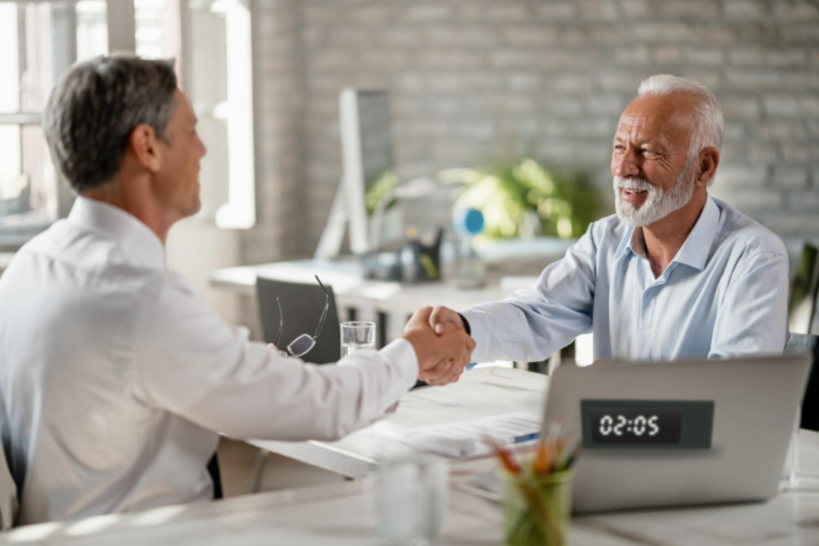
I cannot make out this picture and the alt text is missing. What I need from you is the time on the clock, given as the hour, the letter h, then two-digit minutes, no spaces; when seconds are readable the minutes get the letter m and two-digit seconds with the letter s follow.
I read 2h05
